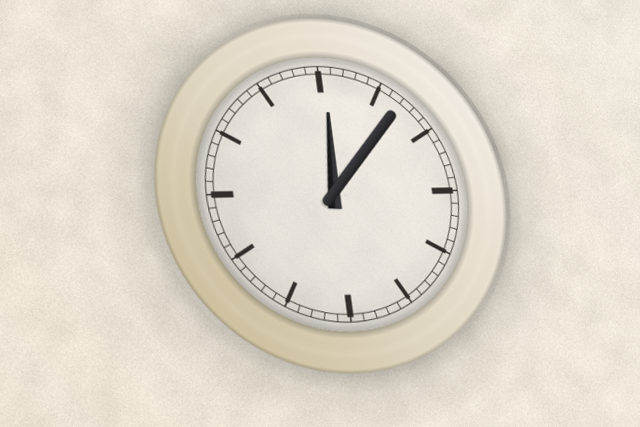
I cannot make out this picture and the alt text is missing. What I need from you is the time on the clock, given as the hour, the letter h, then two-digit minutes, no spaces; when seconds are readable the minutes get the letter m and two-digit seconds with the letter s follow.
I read 12h07
